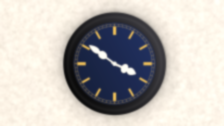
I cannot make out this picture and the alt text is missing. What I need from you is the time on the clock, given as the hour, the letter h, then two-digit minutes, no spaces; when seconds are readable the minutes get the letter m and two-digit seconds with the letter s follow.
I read 3h51
